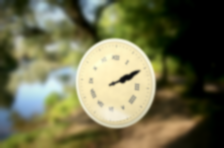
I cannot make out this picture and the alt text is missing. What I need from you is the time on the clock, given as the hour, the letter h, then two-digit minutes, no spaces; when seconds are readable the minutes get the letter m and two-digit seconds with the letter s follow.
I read 2h10
